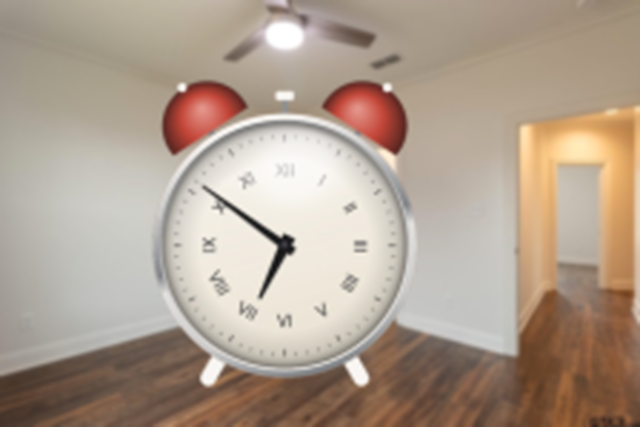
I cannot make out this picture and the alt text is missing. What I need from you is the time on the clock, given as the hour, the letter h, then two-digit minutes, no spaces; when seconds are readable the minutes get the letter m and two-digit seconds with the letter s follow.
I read 6h51
